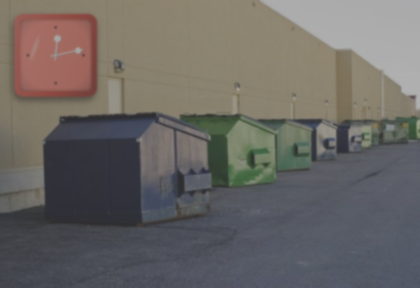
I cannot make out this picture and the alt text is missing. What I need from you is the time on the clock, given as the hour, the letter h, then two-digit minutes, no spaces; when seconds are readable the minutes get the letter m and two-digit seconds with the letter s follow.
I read 12h13
